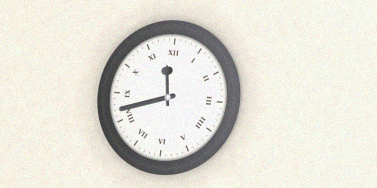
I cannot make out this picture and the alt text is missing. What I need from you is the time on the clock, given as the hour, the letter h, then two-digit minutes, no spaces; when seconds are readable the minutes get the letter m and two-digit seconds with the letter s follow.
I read 11h42
